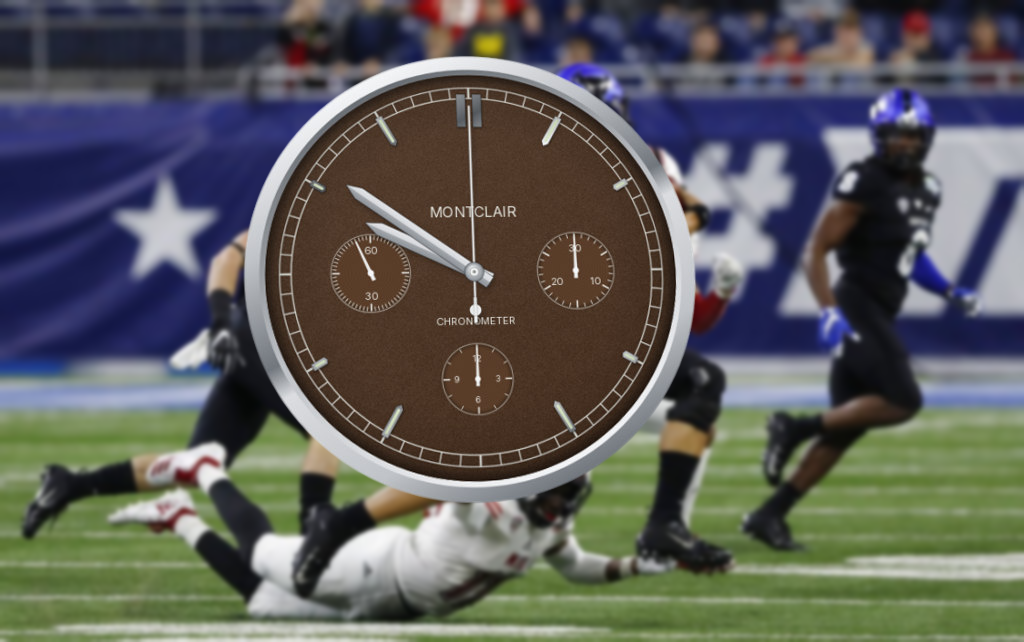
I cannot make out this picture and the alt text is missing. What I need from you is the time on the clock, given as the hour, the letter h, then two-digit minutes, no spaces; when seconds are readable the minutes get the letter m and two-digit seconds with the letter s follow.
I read 9h50m56s
